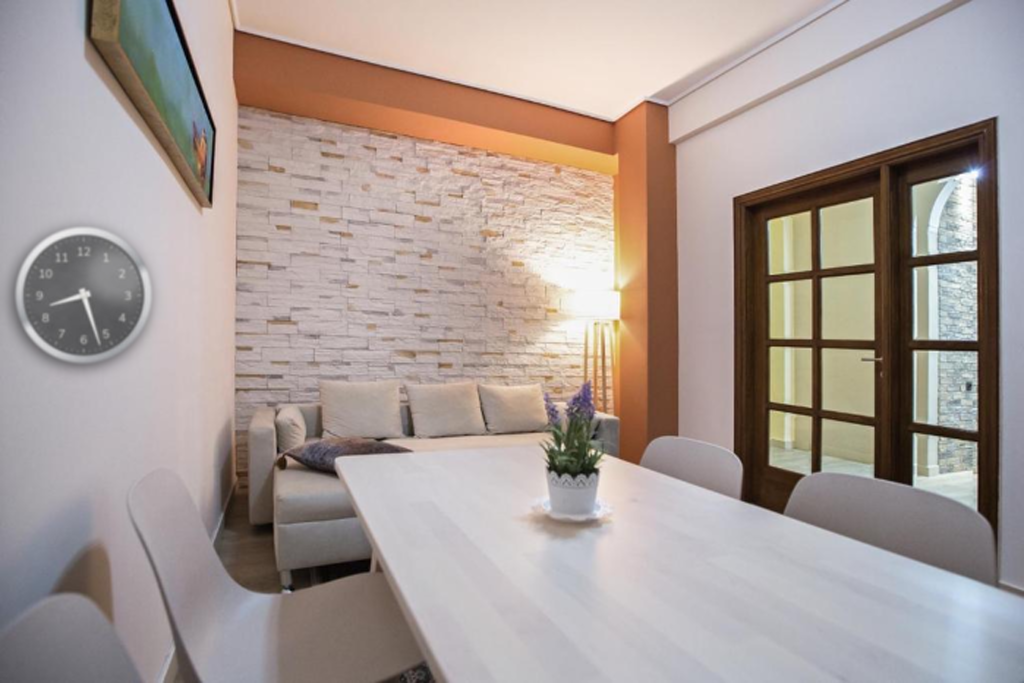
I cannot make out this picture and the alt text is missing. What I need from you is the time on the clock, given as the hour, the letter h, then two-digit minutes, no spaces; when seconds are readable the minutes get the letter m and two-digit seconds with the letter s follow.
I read 8h27
